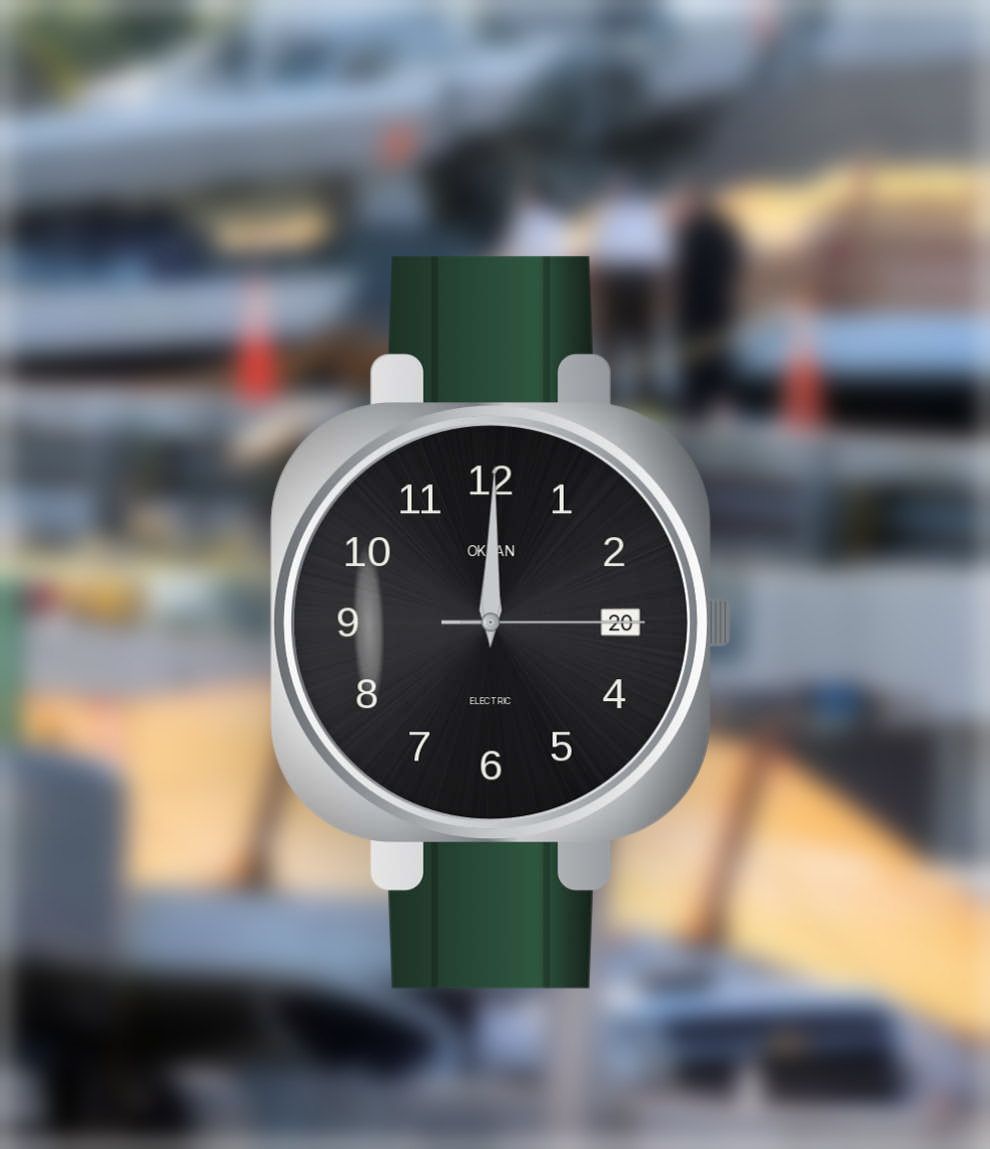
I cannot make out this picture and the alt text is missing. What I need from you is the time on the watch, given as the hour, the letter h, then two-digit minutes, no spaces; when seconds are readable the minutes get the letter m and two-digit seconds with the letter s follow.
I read 12h00m15s
